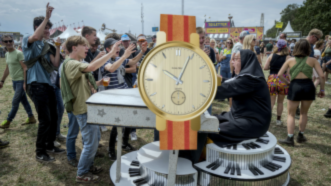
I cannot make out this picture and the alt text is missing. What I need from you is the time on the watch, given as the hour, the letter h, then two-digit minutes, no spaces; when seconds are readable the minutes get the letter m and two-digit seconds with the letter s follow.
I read 10h04
